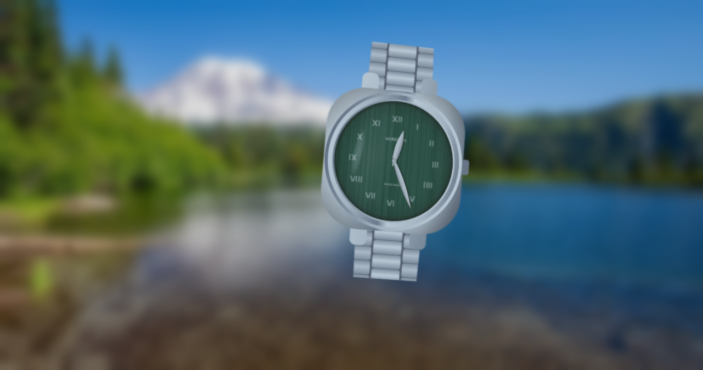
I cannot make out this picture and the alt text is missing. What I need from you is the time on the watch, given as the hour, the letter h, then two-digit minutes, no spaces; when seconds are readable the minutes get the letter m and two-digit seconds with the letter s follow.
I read 12h26
